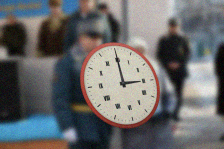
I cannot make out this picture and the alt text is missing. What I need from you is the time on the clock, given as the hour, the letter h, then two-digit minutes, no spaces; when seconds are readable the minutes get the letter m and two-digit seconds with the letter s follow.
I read 3h00
